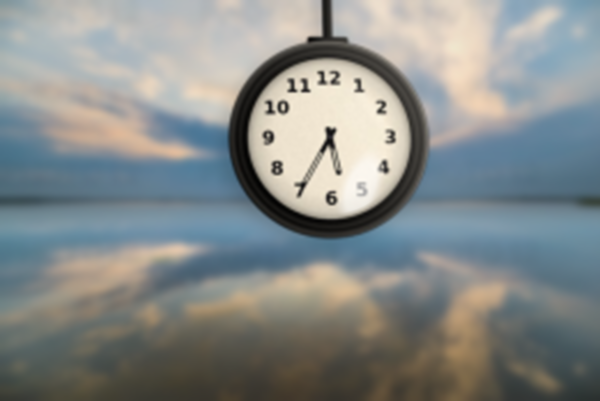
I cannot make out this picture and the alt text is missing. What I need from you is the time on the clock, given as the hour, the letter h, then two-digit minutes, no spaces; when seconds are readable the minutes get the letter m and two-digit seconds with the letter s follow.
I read 5h35
